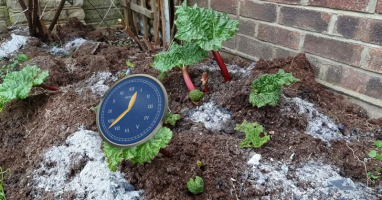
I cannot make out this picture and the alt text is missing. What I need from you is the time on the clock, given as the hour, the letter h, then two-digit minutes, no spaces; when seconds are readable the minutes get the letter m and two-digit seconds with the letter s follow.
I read 12h38
